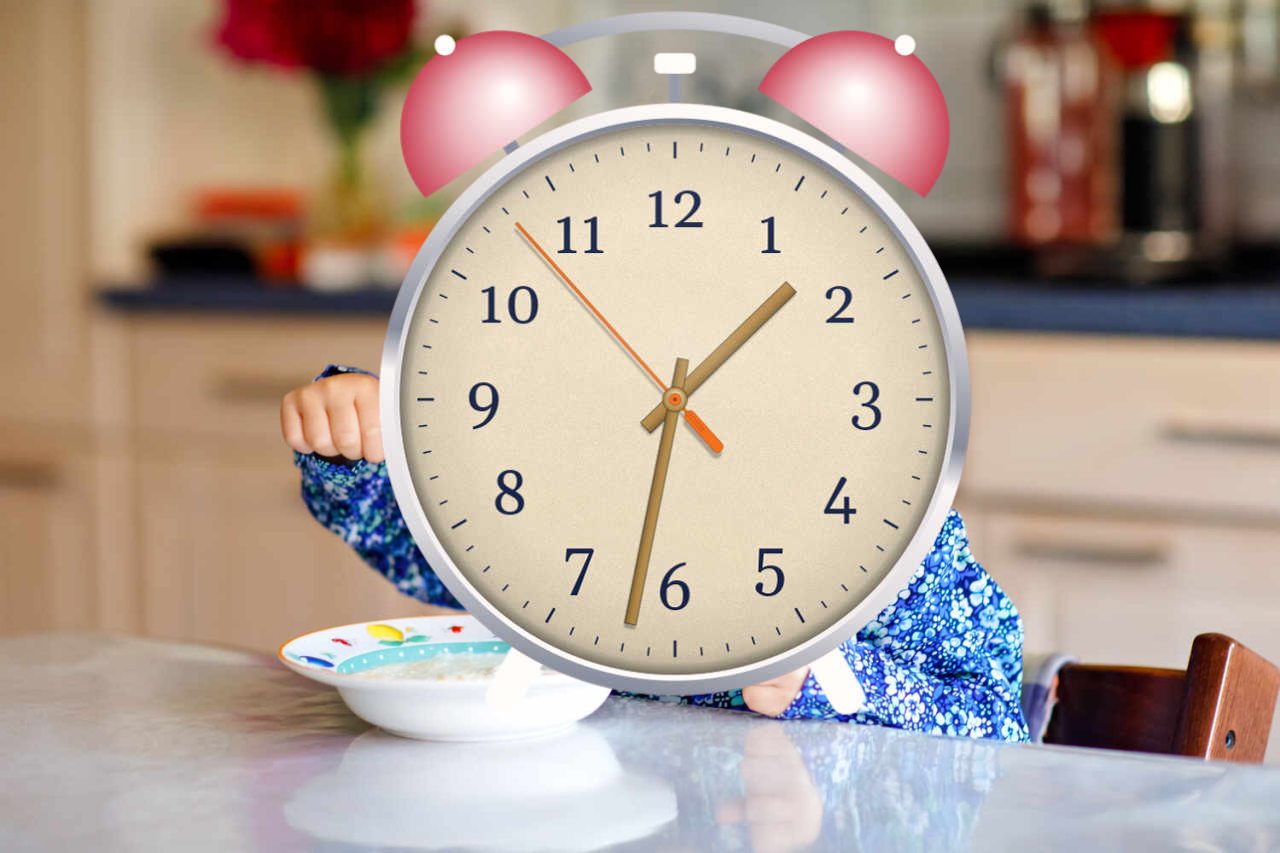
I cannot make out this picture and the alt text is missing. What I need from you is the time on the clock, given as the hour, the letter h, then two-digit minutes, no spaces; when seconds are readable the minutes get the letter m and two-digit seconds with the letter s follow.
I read 1h31m53s
